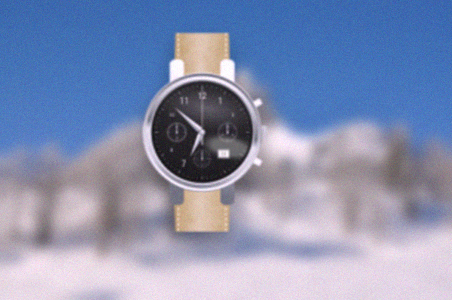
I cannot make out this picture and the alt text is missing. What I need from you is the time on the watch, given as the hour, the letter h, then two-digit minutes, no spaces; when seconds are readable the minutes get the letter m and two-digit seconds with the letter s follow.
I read 6h52
